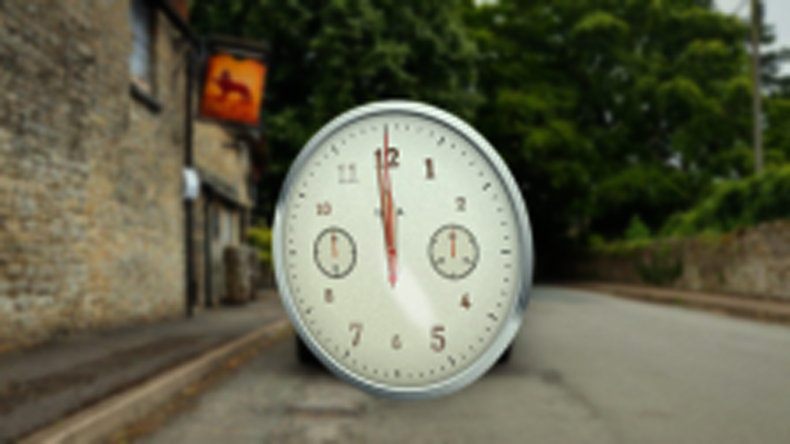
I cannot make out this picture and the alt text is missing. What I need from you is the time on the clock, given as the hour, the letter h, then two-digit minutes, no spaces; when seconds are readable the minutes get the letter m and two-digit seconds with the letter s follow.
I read 11h59
